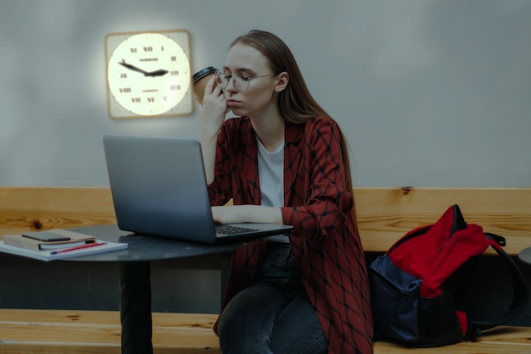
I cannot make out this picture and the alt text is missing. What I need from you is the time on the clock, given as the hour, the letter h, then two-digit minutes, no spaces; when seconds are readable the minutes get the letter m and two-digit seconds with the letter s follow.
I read 2h49
